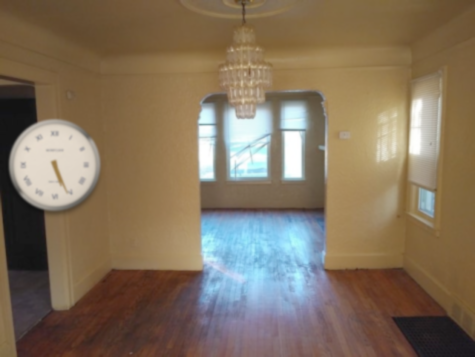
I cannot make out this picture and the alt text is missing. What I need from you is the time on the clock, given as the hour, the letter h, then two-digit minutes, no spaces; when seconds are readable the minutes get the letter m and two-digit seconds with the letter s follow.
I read 5h26
